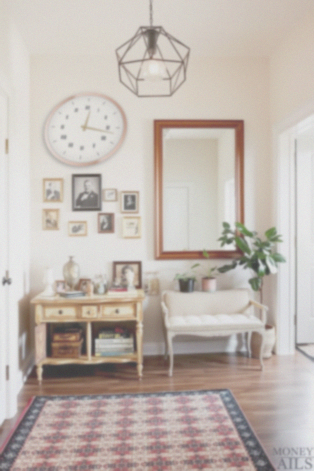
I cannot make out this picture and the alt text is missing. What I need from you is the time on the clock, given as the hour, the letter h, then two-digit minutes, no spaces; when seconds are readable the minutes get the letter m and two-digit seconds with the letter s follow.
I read 12h17
